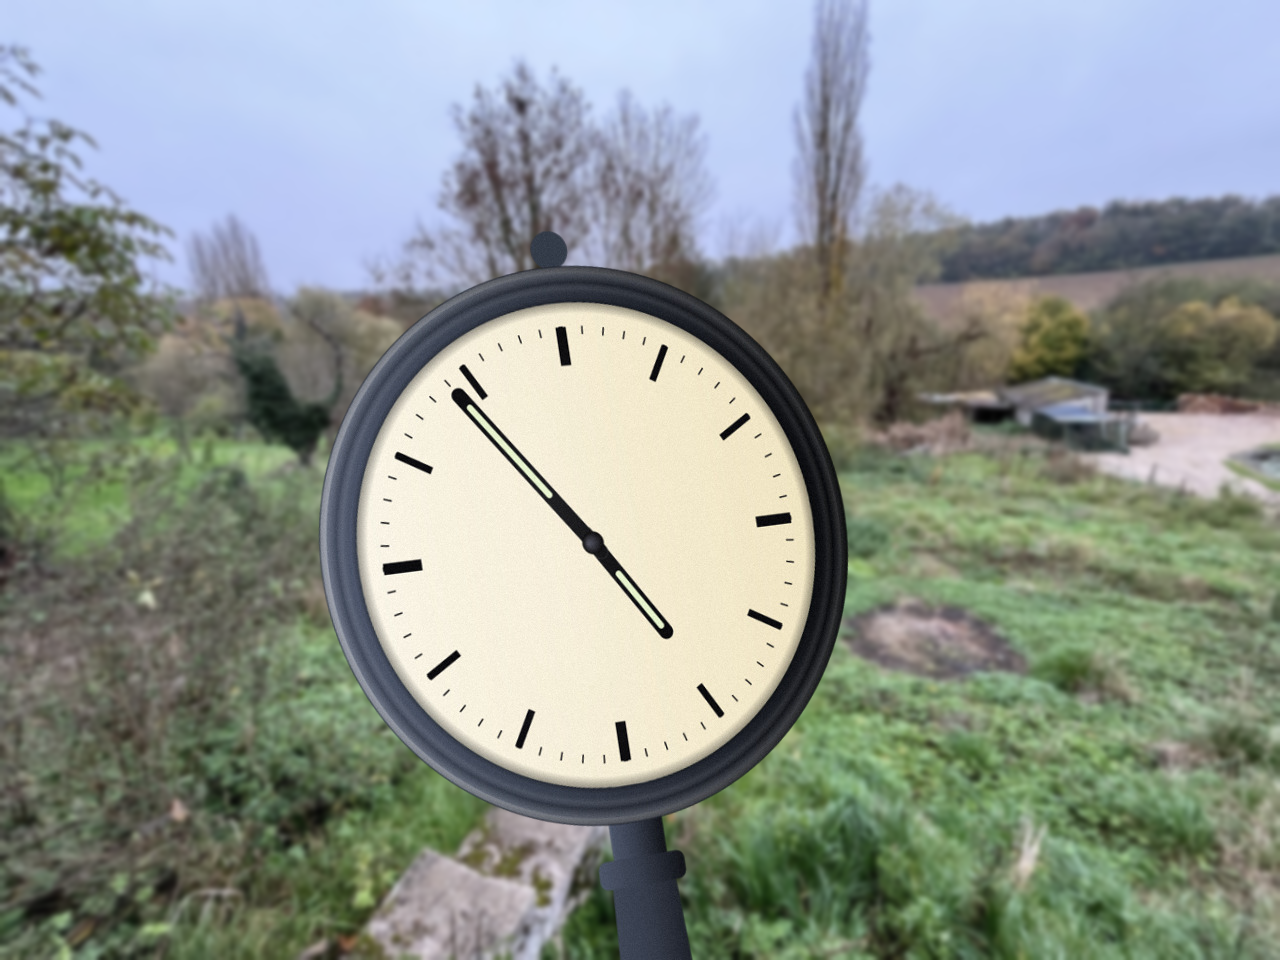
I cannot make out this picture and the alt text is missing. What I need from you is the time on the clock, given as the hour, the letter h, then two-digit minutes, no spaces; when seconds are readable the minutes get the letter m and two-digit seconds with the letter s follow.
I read 4h54
